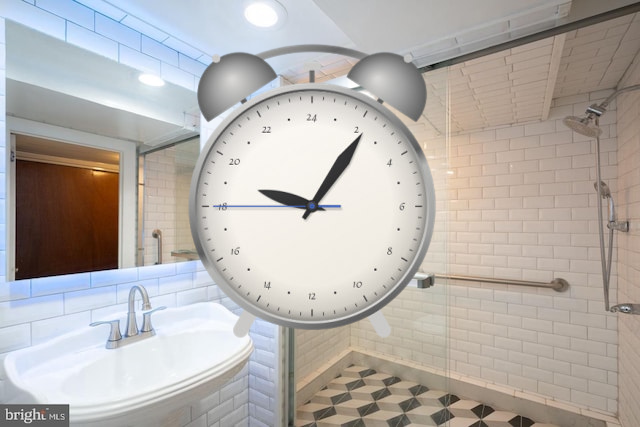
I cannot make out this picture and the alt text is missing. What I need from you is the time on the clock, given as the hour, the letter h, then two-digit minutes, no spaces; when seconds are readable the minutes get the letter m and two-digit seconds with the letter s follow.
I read 19h05m45s
